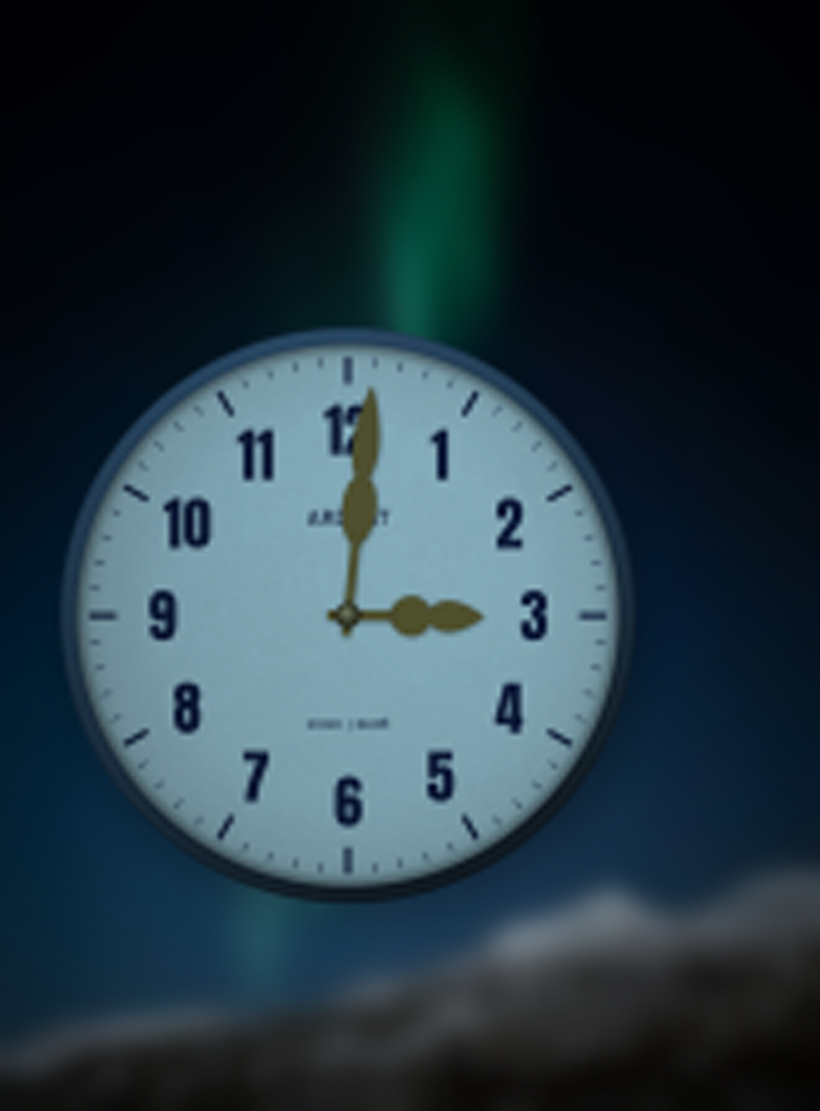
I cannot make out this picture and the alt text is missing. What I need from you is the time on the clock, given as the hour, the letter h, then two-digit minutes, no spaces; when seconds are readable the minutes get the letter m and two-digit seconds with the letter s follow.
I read 3h01
